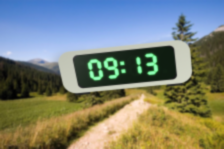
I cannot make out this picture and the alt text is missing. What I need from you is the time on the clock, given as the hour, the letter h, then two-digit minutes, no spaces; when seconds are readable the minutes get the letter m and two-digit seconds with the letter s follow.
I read 9h13
